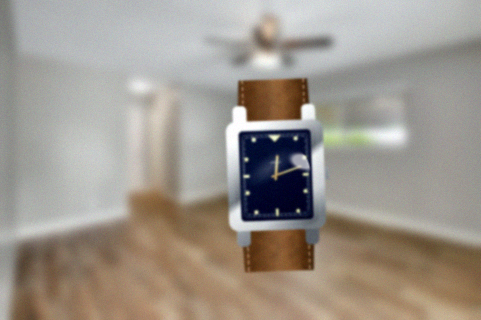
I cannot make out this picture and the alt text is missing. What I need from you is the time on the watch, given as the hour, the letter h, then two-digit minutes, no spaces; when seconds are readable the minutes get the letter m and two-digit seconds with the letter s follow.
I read 12h12
